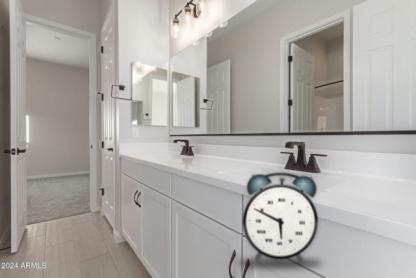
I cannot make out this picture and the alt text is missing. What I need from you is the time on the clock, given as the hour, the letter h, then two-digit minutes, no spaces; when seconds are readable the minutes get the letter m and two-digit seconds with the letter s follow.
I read 5h49
